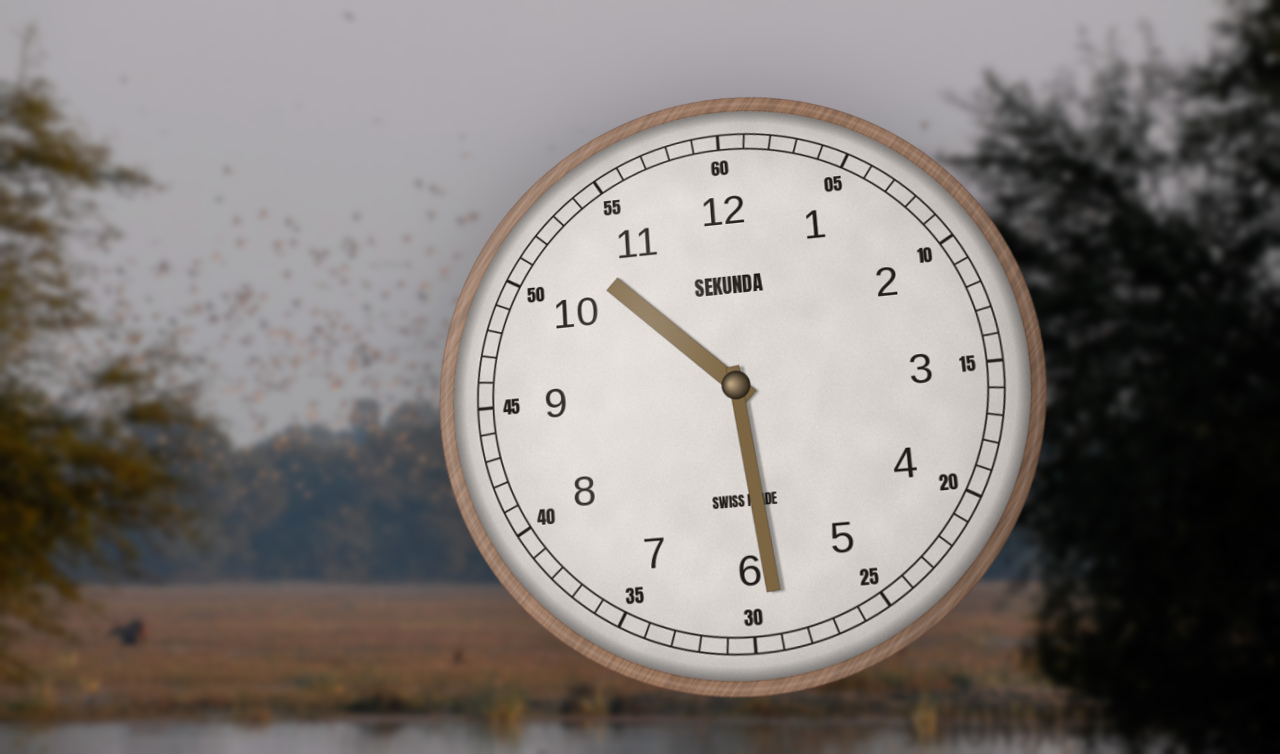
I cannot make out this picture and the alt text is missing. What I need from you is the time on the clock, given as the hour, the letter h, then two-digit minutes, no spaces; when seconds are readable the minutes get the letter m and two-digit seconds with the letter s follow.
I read 10h29
